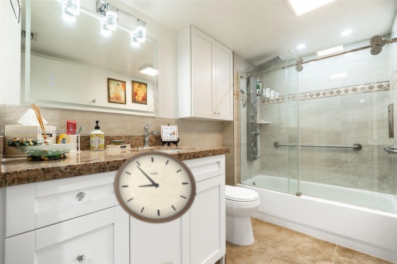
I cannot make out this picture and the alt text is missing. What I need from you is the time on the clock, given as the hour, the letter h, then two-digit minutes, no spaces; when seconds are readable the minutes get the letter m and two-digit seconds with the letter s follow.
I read 8h54
